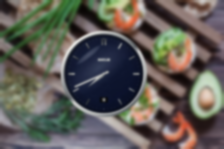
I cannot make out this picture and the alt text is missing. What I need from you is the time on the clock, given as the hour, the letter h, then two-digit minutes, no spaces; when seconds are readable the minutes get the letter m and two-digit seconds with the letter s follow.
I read 7h41
